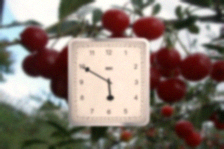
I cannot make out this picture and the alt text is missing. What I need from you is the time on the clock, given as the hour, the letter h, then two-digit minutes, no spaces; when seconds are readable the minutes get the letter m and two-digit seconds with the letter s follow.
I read 5h50
